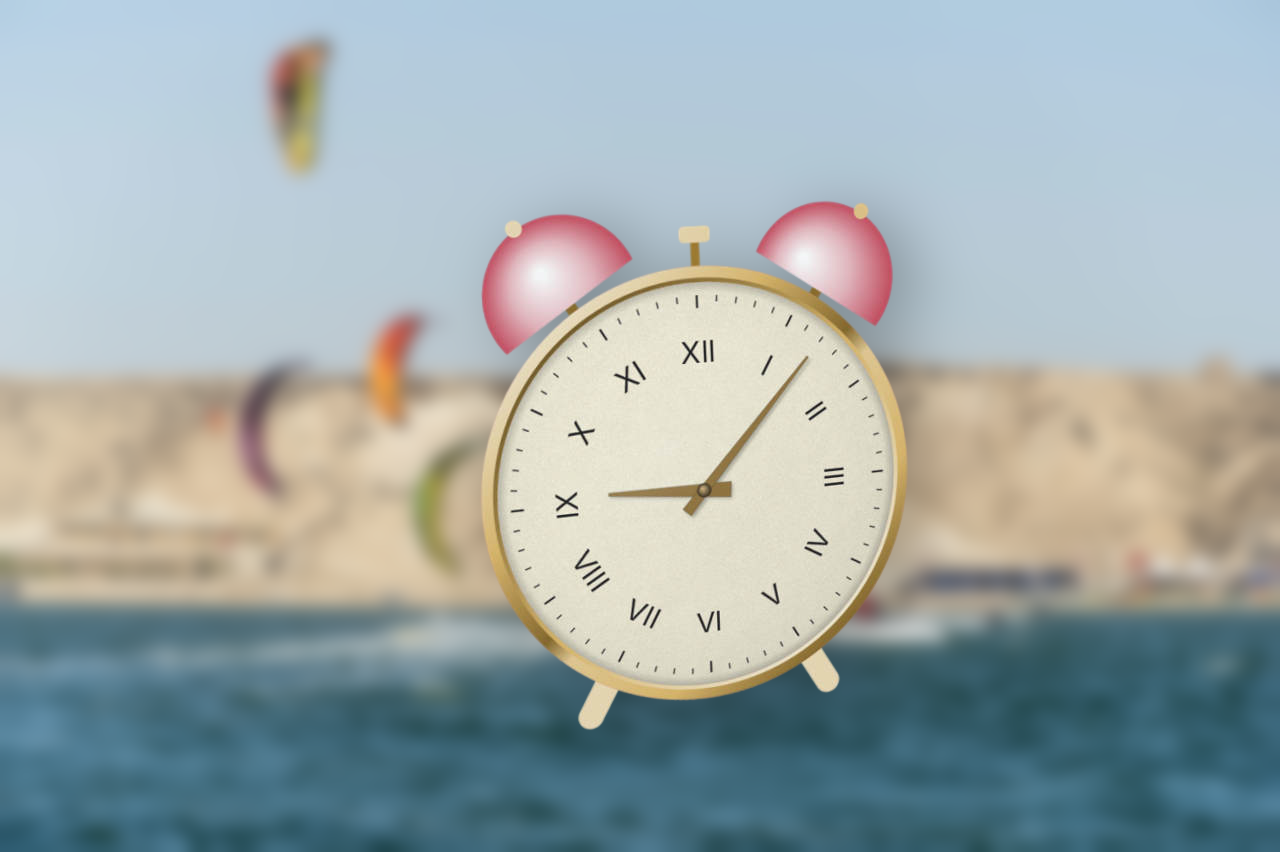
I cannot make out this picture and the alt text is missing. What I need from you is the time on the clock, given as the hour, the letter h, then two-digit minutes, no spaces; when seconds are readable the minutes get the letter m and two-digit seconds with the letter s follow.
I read 9h07
